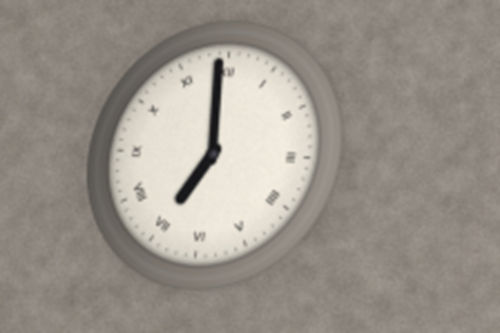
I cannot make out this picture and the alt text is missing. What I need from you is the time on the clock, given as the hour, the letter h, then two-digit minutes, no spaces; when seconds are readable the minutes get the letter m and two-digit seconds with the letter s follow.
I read 6h59
